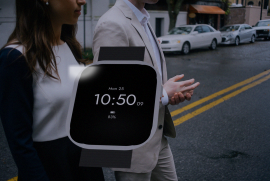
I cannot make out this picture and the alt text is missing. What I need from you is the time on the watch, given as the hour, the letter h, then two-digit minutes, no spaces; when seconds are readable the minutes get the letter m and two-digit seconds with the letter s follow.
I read 10h50
